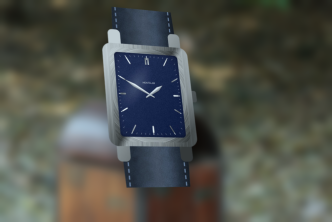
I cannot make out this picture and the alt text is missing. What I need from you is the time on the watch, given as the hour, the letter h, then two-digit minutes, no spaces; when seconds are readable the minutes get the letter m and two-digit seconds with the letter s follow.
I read 1h50
